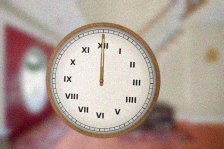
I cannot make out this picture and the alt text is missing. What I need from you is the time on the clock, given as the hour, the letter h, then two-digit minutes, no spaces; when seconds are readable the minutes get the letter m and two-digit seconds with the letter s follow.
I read 12h00
